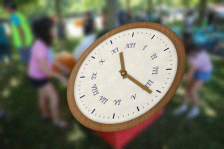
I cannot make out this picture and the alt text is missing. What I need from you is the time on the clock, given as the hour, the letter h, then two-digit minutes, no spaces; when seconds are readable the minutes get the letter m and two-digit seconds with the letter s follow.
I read 11h21
